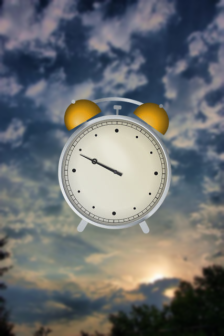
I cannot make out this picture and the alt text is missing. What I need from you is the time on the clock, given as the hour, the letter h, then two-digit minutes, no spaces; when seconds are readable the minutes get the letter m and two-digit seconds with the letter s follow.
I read 9h49
